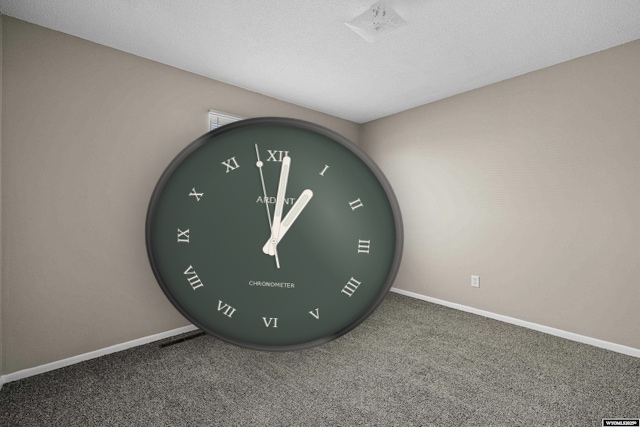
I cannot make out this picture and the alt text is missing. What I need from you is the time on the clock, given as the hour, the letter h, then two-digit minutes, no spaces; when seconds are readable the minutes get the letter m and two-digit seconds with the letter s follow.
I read 1h00m58s
